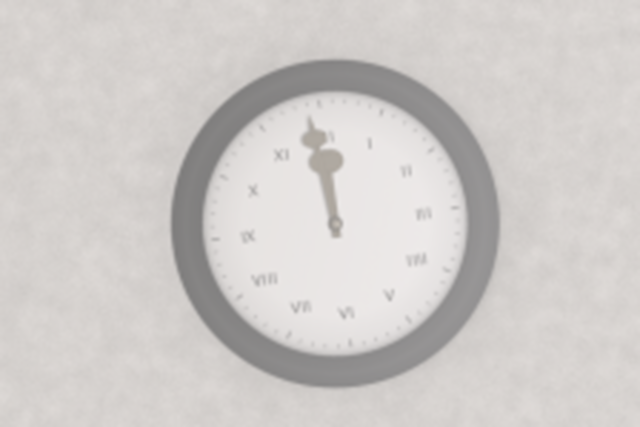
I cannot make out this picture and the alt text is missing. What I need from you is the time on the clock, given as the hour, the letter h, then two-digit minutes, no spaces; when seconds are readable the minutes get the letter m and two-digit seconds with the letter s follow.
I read 11h59
